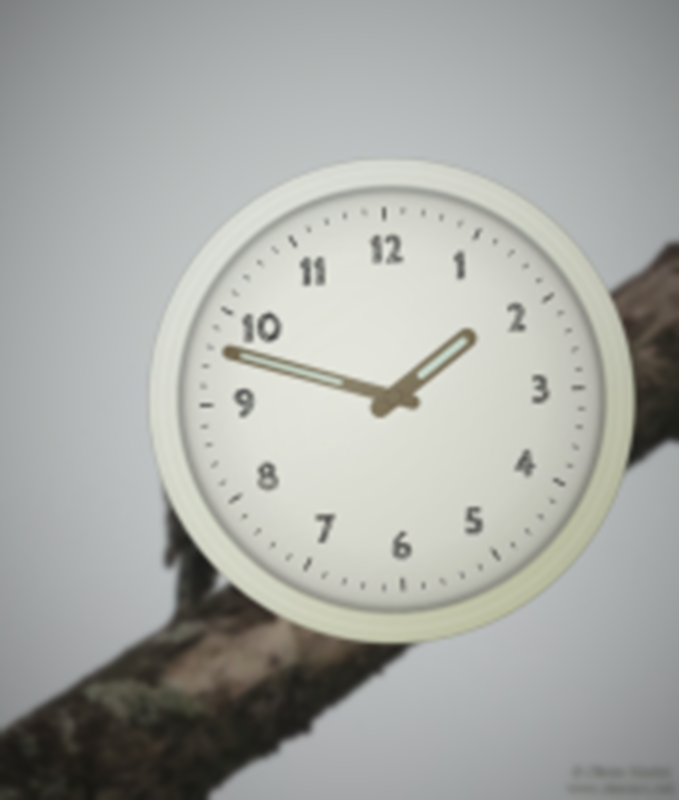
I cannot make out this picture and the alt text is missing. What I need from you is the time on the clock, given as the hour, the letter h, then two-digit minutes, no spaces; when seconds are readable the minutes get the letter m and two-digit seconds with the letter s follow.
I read 1h48
